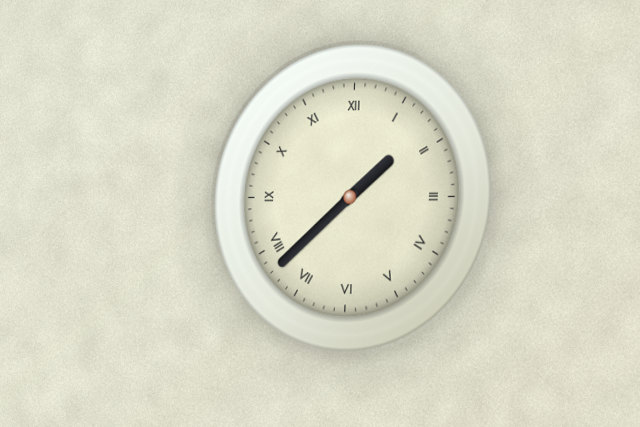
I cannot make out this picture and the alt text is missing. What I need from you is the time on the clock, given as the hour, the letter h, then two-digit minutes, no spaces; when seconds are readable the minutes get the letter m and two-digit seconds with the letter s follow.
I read 1h38
